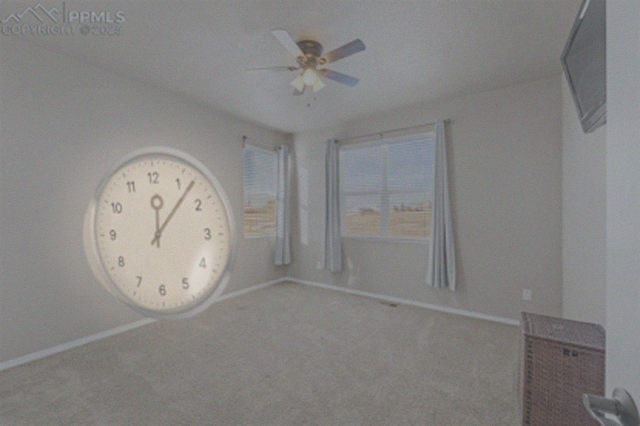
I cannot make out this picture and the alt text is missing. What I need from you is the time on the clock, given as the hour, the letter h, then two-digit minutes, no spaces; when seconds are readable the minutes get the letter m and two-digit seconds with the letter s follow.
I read 12h07
